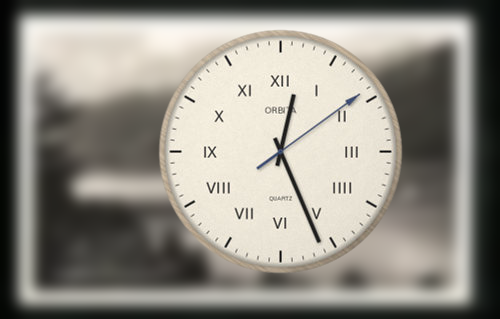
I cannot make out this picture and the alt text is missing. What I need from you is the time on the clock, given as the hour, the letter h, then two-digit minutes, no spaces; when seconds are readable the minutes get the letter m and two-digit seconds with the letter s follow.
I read 12h26m09s
